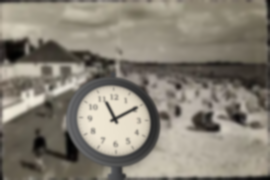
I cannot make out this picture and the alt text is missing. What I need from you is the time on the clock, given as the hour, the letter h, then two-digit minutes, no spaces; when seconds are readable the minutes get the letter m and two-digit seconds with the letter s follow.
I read 11h10
